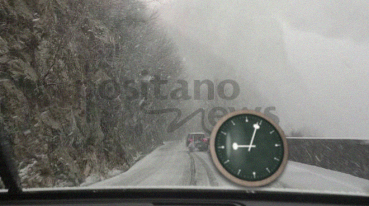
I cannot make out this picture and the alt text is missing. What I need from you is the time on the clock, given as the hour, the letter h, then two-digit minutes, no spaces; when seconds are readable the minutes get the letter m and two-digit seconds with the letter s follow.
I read 9h04
